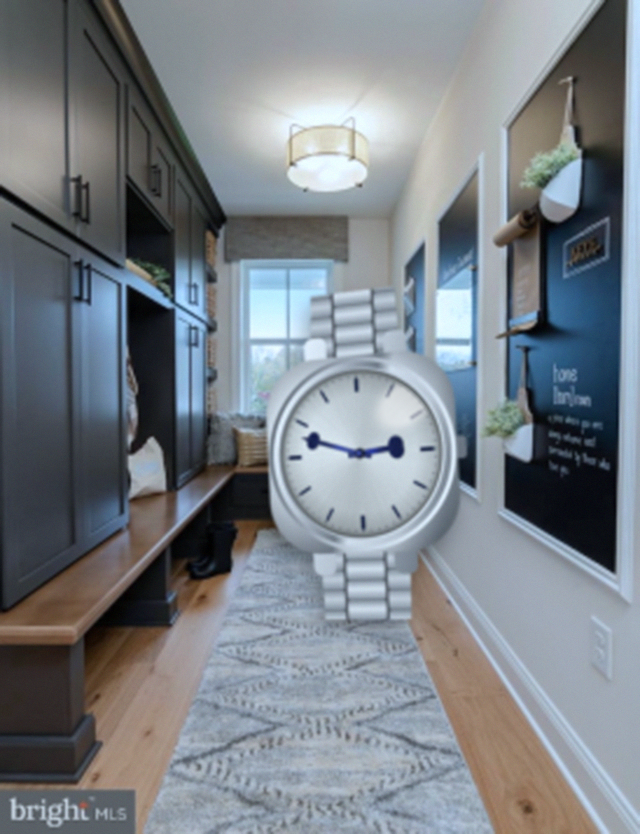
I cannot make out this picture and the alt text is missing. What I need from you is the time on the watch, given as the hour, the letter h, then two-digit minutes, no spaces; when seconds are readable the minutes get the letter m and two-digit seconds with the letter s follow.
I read 2h48
